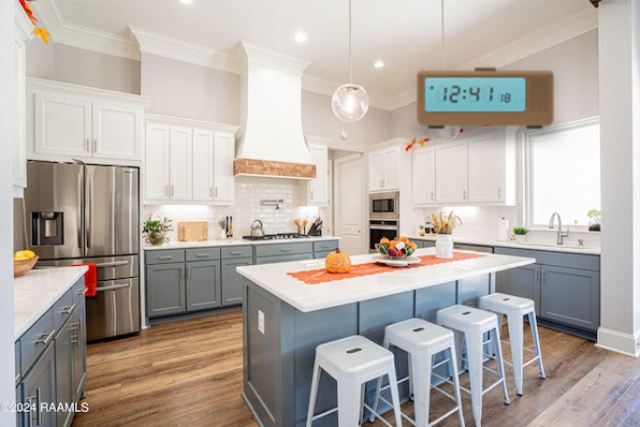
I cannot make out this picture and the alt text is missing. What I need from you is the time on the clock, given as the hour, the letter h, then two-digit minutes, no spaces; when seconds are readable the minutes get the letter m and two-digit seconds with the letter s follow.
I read 12h41m18s
